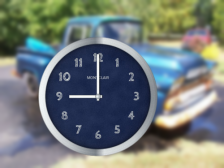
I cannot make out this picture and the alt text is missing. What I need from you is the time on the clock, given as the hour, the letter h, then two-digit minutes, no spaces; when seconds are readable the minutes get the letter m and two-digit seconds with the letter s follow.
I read 9h00
